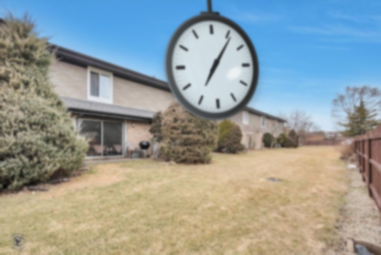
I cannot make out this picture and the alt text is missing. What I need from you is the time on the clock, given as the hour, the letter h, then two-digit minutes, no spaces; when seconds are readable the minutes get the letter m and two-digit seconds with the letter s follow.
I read 7h06
